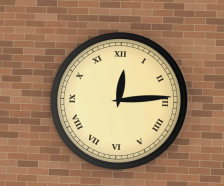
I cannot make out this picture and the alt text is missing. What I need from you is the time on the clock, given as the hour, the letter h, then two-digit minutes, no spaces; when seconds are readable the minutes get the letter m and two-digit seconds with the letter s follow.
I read 12h14
